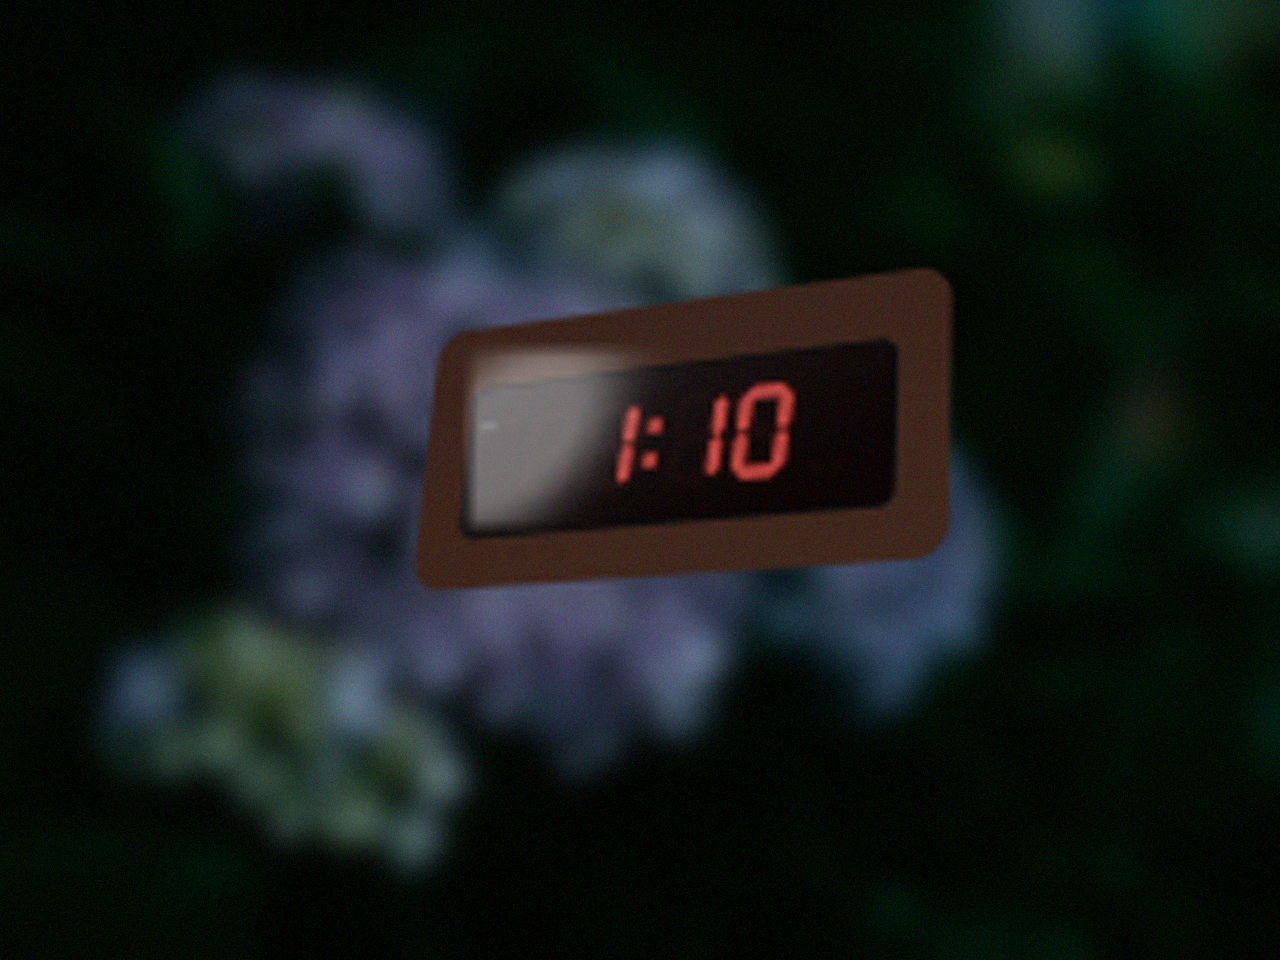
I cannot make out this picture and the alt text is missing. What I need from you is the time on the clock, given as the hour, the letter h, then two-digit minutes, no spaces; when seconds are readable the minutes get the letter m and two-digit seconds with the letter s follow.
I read 1h10
